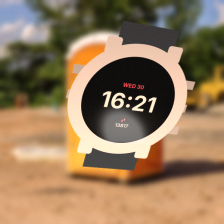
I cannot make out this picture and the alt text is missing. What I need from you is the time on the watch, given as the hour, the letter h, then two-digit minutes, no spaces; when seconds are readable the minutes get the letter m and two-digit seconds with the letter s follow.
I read 16h21
